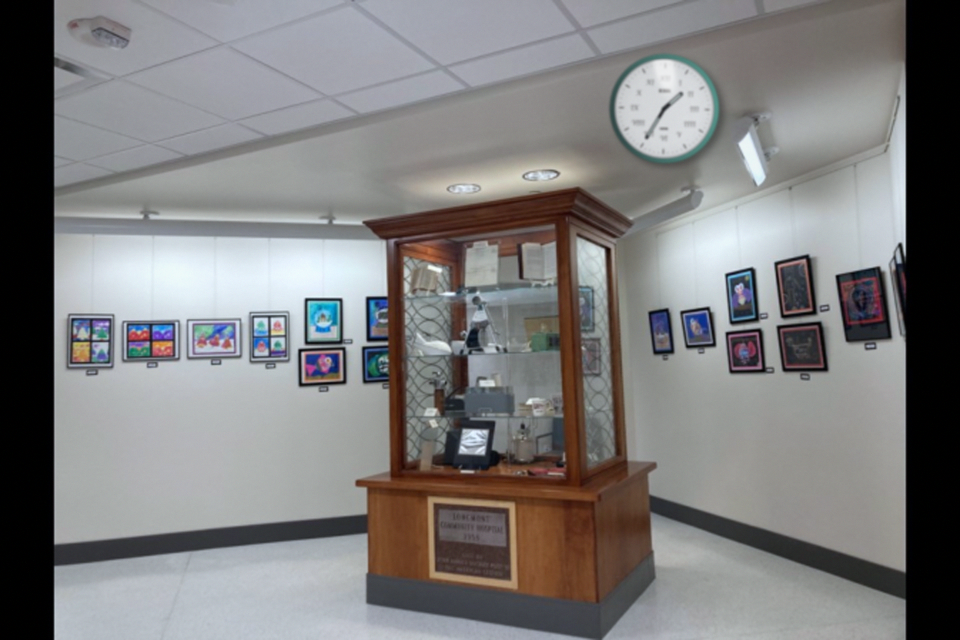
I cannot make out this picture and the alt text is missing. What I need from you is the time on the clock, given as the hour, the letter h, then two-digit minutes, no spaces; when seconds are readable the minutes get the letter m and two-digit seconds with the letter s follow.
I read 1h35
